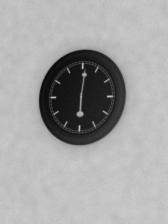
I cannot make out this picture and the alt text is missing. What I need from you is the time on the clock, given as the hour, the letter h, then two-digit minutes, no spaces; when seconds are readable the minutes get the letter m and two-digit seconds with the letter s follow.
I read 6h01
